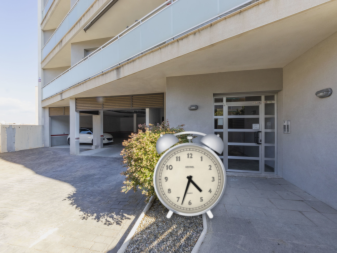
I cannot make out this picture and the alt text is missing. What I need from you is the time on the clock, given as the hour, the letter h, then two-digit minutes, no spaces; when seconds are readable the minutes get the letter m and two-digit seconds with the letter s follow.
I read 4h33
